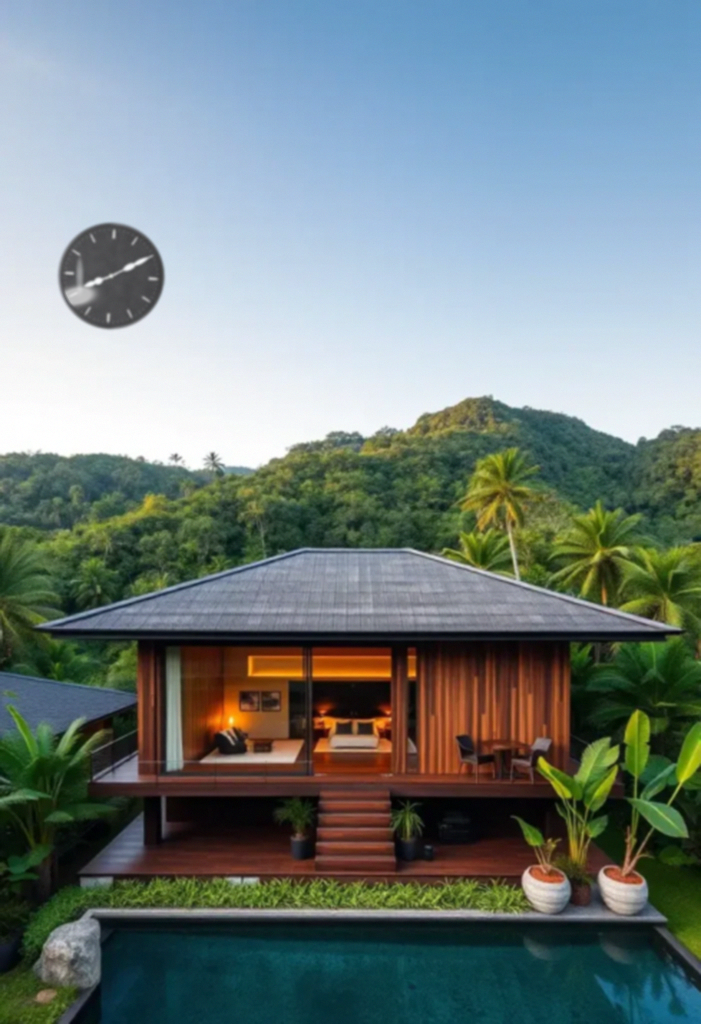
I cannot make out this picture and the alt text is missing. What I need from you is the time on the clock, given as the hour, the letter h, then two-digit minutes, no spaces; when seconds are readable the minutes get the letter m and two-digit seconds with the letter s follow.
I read 8h10
